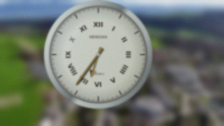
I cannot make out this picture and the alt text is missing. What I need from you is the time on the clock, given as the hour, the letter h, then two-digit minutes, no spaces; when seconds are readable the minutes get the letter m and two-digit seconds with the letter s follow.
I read 6h36
